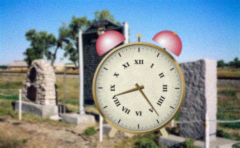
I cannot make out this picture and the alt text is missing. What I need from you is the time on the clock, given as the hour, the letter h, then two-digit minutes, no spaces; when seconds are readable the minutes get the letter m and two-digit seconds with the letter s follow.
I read 8h24
